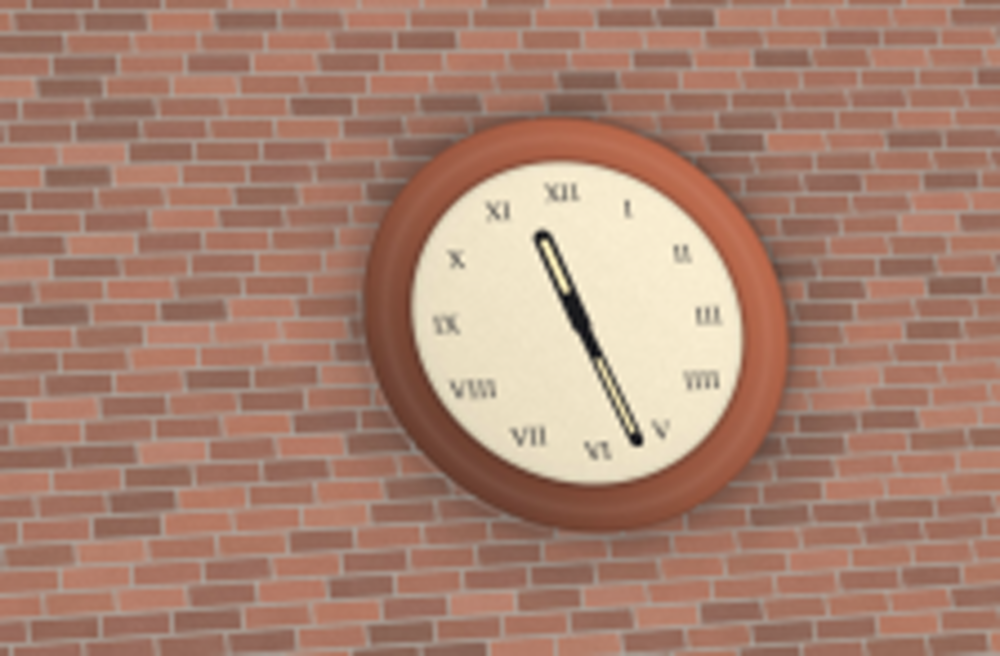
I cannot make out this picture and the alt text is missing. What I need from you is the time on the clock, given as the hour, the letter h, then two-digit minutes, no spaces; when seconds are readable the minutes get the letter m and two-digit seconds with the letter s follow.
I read 11h27
